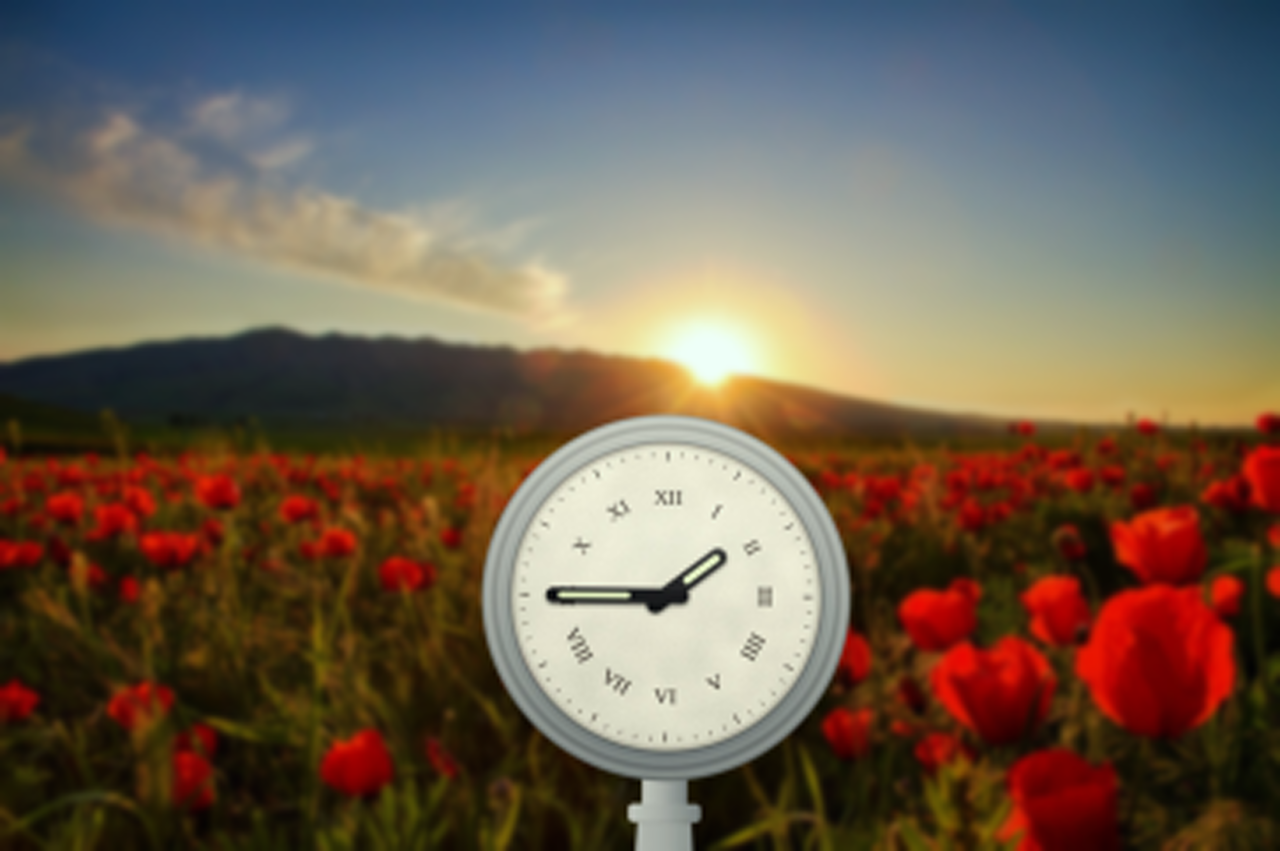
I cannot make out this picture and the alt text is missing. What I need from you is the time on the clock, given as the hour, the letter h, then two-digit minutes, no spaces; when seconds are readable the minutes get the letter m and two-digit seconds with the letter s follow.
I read 1h45
